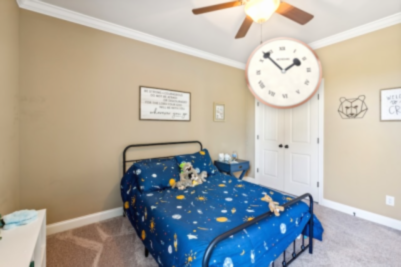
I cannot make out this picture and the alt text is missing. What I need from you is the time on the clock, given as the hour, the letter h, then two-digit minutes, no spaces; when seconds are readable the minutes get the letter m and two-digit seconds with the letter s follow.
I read 1h53
